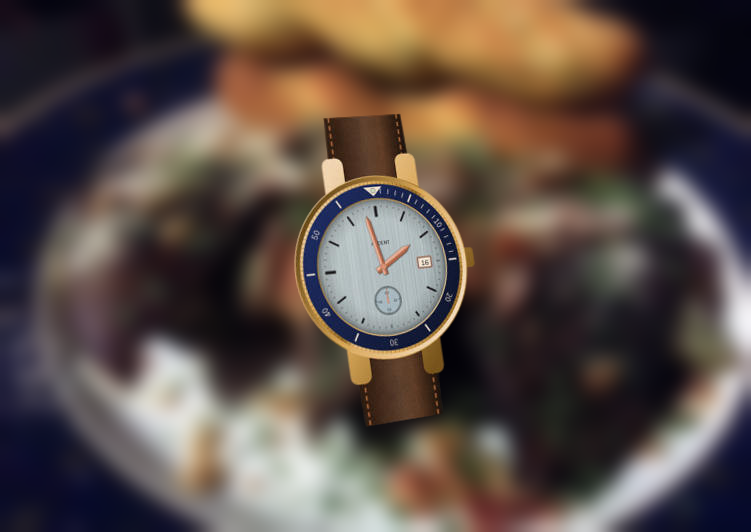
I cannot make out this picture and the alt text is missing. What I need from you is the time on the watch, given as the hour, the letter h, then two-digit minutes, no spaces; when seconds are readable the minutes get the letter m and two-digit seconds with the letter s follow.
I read 1h58
